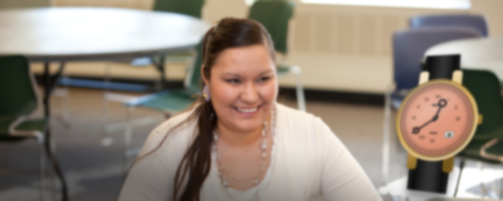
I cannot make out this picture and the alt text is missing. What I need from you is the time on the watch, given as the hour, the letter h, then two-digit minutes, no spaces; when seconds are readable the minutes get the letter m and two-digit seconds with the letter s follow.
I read 12h39
